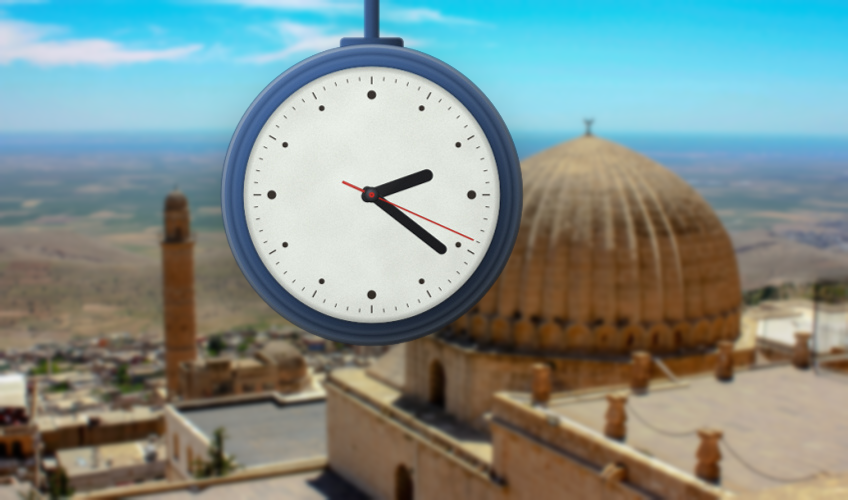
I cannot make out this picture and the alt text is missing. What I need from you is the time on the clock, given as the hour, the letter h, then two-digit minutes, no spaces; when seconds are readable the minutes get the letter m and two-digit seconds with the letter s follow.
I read 2h21m19s
